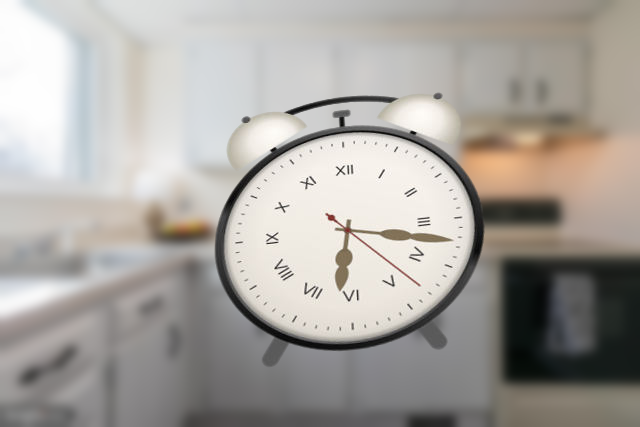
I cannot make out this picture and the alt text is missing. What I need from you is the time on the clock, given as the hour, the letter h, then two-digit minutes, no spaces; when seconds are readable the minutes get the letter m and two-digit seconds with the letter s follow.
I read 6h17m23s
